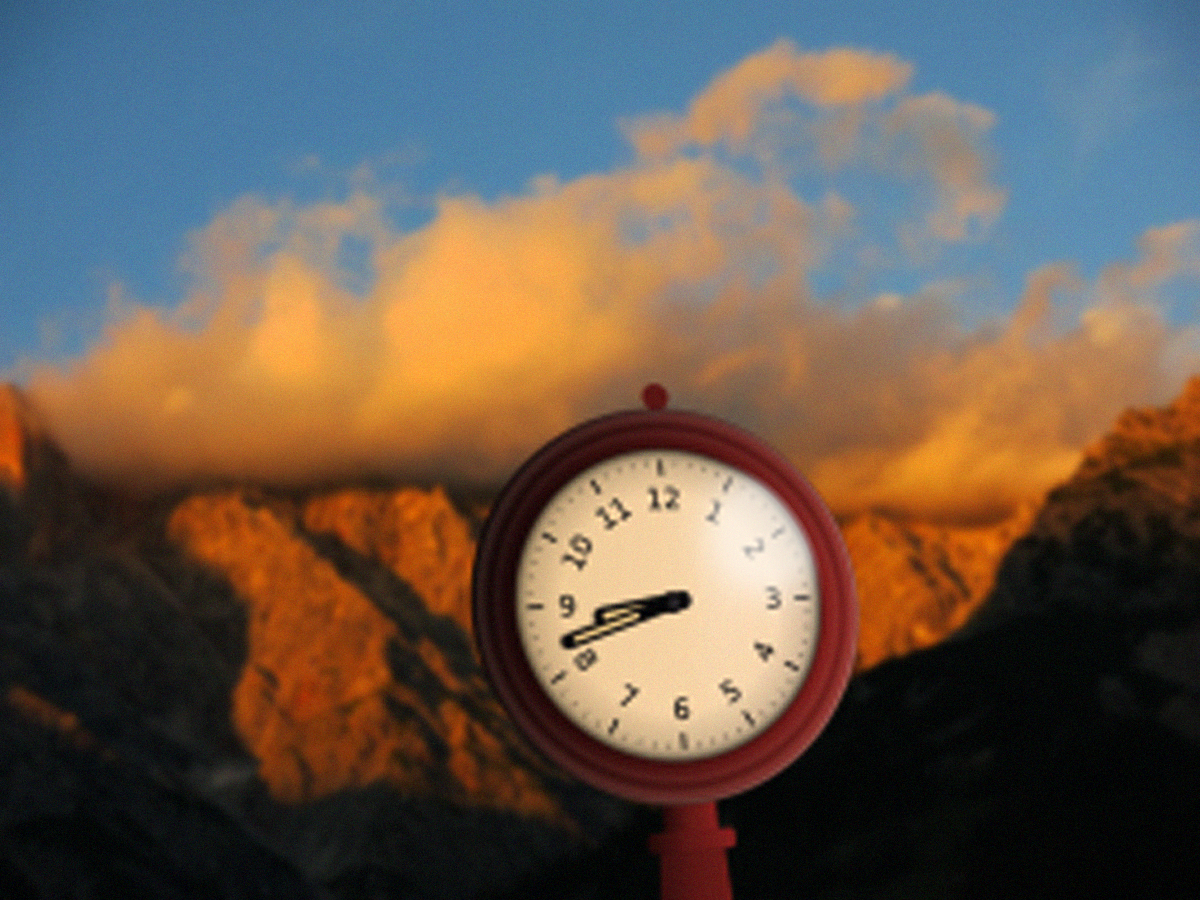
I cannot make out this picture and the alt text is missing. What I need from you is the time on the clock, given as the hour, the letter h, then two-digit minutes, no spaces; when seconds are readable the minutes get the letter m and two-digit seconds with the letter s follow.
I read 8h42
